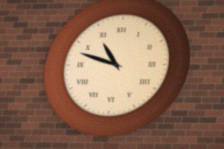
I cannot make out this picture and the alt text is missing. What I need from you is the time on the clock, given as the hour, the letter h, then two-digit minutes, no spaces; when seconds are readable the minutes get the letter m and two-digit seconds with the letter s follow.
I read 10h48
